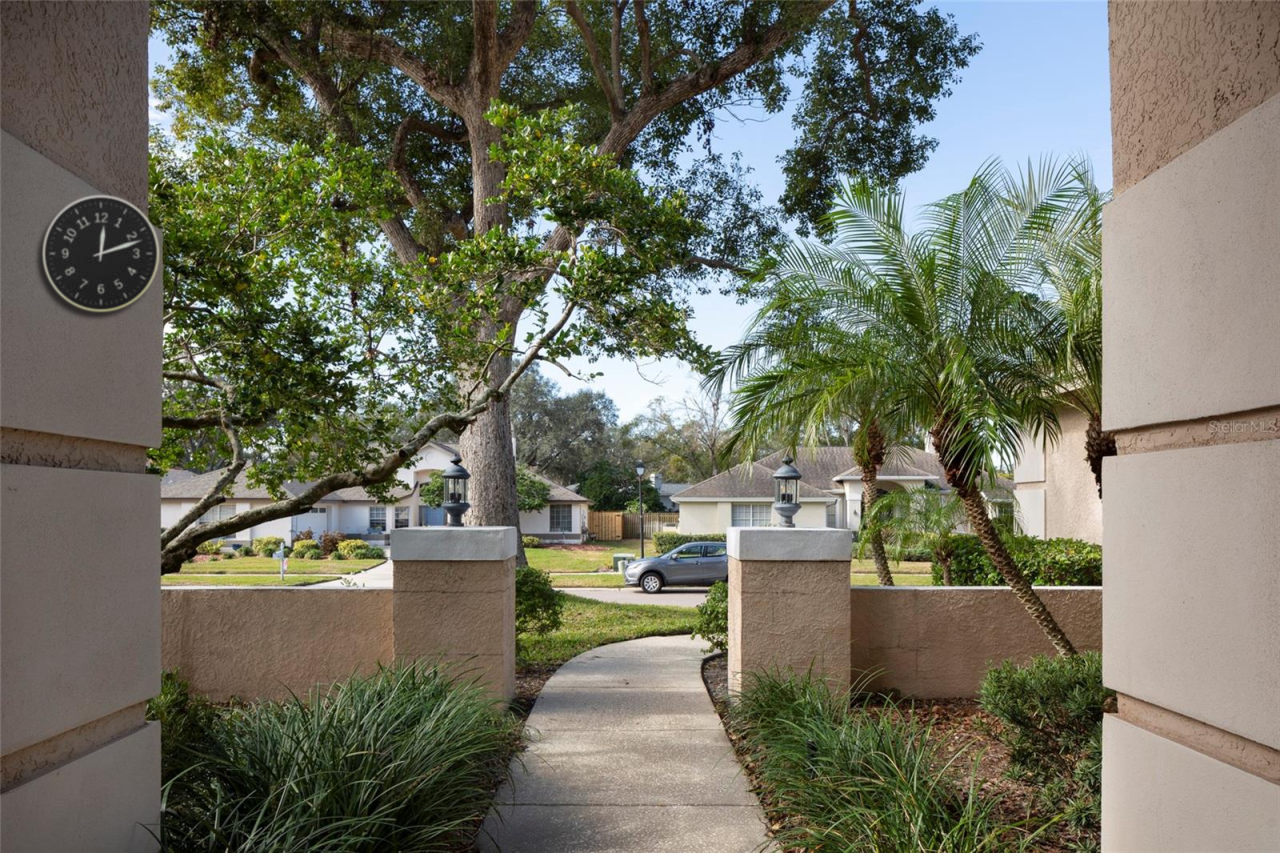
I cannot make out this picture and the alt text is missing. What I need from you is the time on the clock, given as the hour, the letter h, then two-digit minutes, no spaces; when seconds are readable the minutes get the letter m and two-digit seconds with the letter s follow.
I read 12h12
